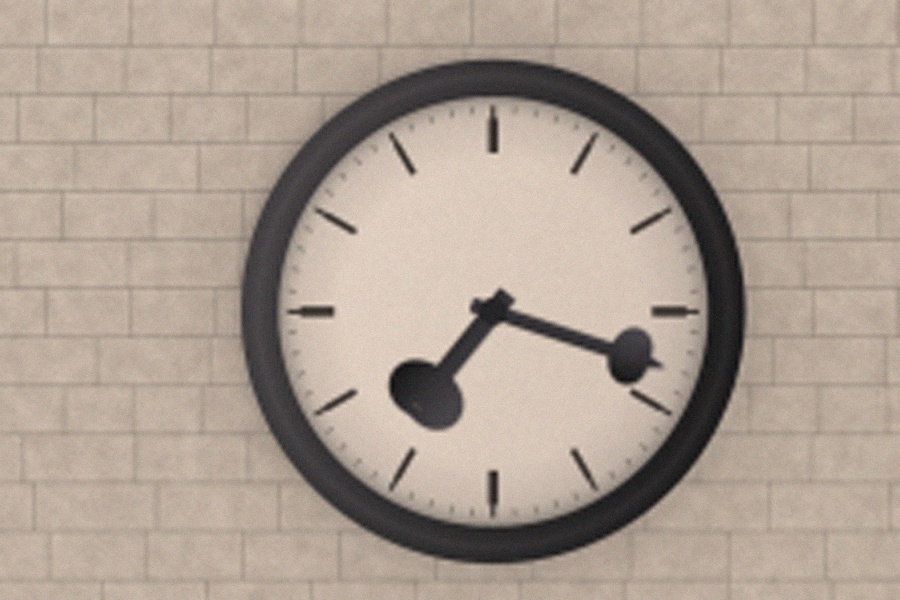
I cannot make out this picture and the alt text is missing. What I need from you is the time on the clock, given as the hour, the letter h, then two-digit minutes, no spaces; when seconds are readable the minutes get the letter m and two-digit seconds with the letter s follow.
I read 7h18
